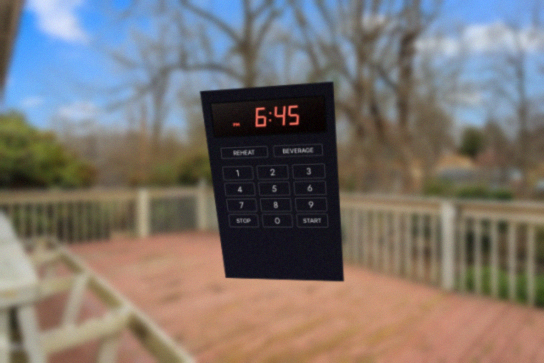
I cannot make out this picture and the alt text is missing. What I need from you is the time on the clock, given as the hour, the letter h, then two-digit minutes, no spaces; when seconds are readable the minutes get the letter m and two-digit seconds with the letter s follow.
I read 6h45
